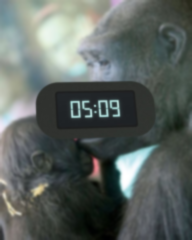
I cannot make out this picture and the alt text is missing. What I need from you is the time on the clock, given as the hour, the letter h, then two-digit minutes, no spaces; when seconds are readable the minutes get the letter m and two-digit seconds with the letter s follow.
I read 5h09
